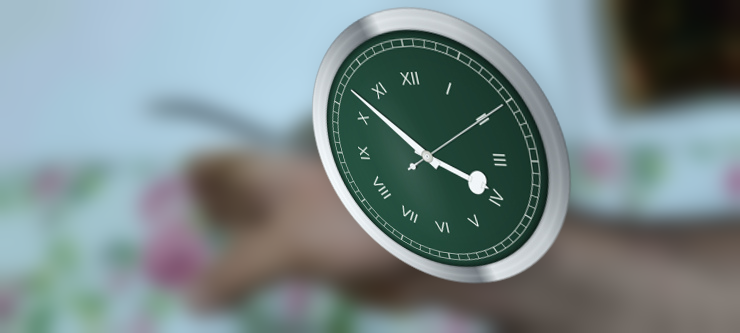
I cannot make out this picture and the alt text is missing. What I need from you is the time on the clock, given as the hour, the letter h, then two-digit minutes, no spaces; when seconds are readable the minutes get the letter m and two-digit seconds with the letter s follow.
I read 3h52m10s
